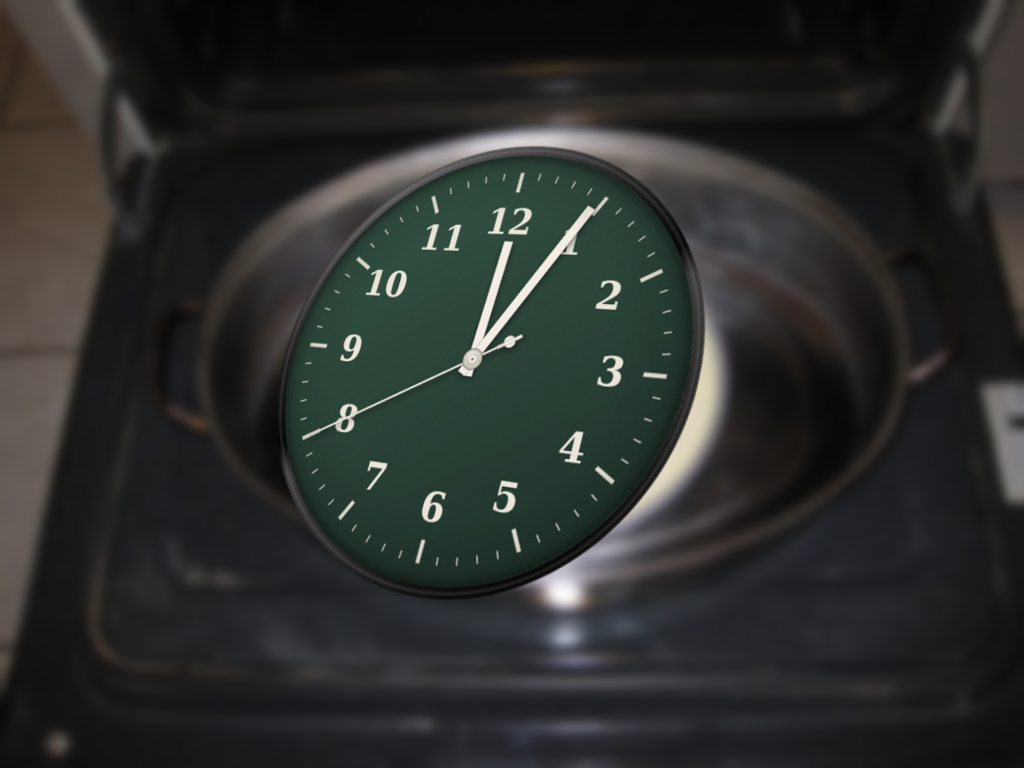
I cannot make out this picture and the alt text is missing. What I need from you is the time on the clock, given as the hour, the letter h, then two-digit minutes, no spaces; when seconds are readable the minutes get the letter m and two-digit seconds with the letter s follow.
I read 12h04m40s
